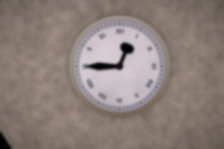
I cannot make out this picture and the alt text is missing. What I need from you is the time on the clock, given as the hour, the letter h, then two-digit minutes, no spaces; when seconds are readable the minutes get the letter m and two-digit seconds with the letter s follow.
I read 12h45
